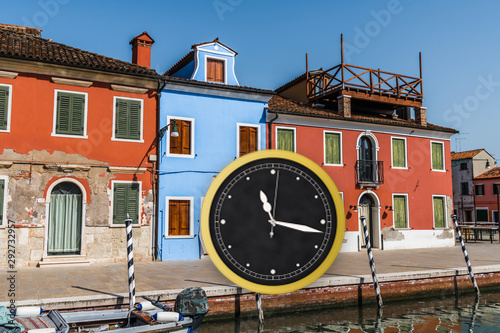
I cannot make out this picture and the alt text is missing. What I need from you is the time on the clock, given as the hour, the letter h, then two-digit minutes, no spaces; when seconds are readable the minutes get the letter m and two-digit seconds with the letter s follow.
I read 11h17m01s
